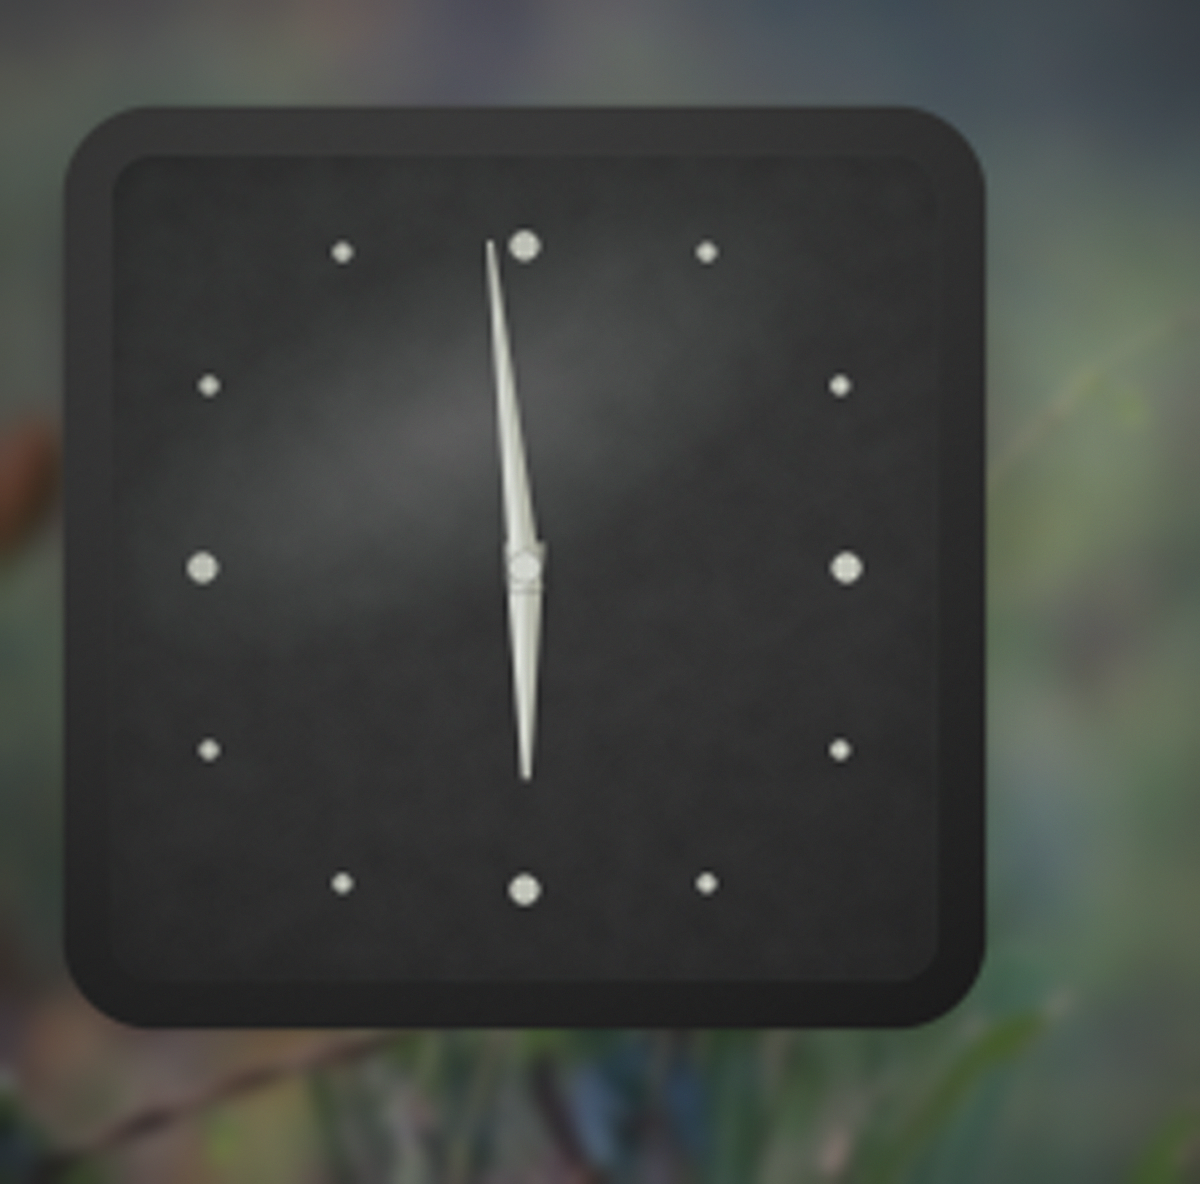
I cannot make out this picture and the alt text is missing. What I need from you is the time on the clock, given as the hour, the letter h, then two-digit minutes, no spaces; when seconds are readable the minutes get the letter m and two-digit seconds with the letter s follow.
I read 5h59
